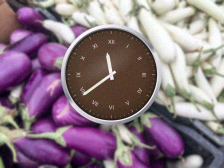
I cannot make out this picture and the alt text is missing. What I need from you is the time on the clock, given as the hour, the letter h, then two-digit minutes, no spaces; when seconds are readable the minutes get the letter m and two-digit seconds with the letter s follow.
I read 11h39
